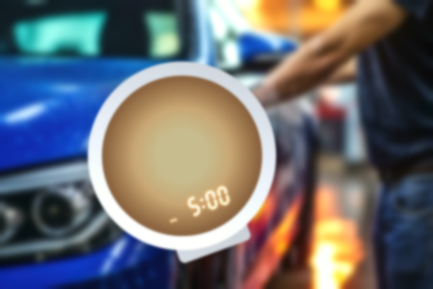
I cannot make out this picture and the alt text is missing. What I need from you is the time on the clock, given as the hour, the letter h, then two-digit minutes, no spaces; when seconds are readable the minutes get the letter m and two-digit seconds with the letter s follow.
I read 5h00
